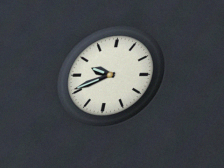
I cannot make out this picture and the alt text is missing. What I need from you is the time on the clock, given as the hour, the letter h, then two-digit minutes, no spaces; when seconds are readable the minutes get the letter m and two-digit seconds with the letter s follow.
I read 9h41
